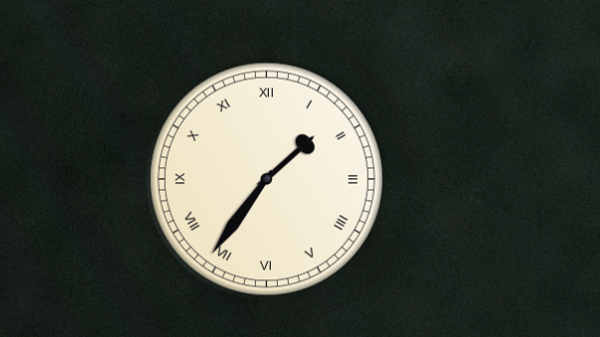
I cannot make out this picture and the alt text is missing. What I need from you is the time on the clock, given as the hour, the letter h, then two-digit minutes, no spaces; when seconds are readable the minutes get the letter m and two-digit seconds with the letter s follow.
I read 1h36
